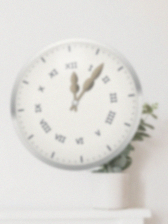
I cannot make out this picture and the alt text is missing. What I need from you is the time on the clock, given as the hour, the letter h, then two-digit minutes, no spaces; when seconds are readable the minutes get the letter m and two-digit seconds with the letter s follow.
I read 12h07
